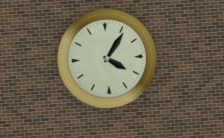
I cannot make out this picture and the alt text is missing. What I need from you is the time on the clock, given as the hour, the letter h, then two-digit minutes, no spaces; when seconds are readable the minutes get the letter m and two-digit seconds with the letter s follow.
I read 4h06
